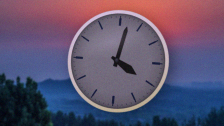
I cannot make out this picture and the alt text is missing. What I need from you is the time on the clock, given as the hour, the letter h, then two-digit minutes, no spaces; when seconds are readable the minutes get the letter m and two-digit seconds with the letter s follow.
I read 4h02
